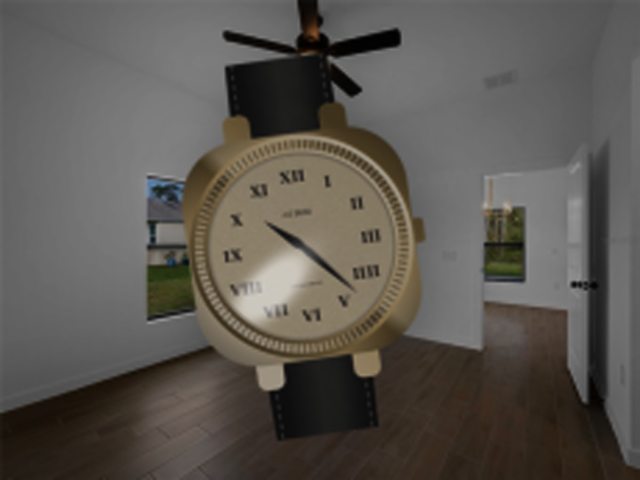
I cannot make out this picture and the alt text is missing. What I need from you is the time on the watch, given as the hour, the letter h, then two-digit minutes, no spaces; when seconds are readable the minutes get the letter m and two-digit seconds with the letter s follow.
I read 10h23
